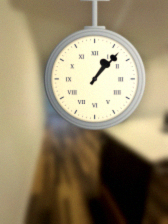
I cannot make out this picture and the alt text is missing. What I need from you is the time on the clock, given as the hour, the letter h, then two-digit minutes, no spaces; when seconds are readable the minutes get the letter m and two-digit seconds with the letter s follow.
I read 1h07
